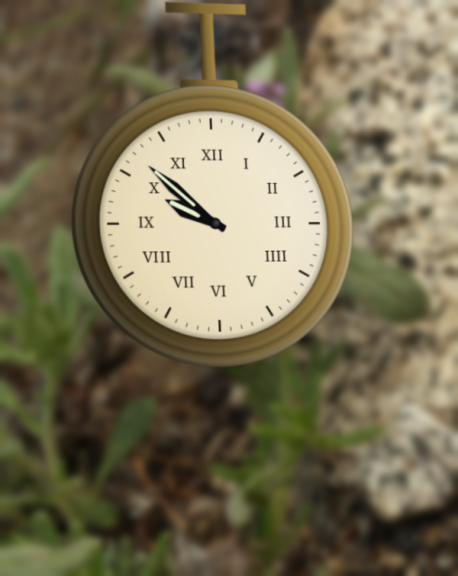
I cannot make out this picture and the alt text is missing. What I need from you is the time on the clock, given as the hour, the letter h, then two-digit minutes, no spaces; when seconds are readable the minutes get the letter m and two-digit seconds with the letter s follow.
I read 9h52
